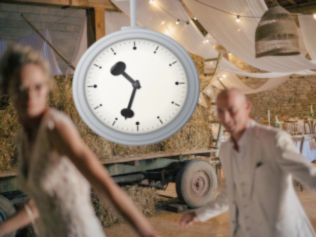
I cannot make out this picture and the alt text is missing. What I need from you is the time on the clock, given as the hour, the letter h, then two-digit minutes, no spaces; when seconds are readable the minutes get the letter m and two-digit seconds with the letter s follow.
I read 10h33
